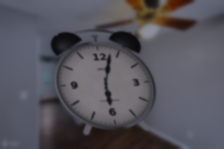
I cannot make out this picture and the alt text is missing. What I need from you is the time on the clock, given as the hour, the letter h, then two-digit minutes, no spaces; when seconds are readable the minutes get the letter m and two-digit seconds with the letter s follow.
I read 6h03
